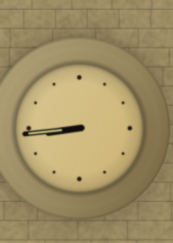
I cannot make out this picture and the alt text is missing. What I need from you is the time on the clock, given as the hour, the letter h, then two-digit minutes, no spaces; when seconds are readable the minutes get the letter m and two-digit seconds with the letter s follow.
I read 8h44
